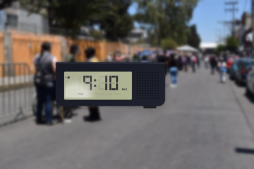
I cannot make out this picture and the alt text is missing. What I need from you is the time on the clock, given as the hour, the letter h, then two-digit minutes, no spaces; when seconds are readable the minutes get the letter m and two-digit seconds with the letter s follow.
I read 9h10
